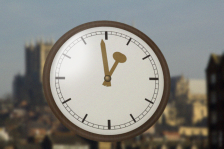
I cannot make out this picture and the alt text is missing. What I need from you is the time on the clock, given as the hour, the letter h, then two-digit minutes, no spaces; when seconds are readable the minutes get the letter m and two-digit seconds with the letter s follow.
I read 12h59
